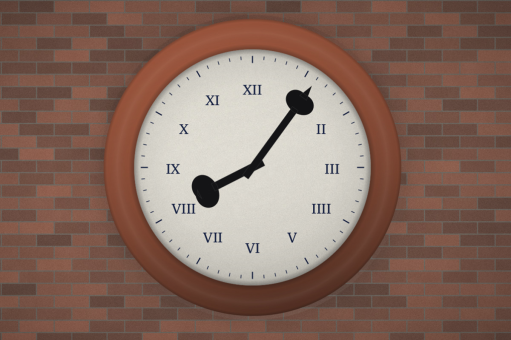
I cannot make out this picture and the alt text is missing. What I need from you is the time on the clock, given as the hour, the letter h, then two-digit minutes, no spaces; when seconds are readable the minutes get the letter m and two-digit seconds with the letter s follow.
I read 8h06
